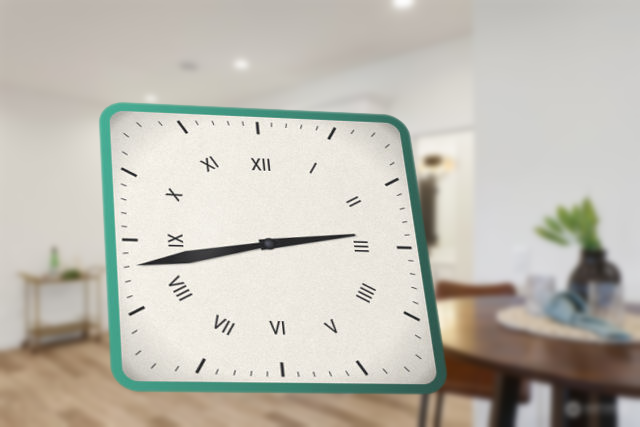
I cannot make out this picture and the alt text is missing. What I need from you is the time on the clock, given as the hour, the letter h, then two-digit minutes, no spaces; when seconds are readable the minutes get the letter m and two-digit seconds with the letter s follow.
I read 2h43
